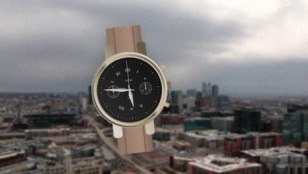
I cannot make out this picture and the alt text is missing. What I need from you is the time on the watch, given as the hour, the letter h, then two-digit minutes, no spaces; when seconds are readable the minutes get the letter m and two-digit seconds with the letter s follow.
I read 5h46
